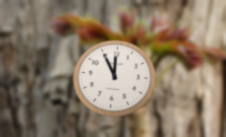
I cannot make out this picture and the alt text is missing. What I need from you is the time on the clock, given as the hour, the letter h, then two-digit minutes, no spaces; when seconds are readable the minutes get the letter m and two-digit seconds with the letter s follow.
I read 11h55
